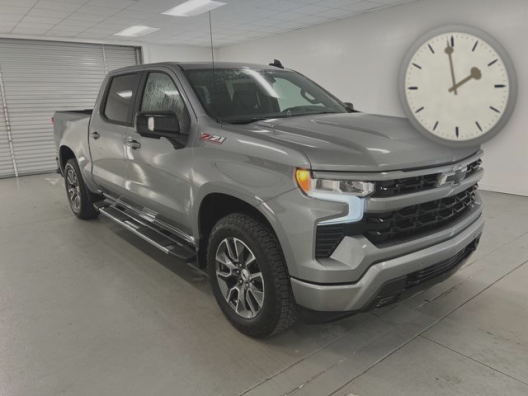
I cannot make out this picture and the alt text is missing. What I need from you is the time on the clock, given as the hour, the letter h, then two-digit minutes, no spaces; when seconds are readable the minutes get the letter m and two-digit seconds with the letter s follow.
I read 1h59
